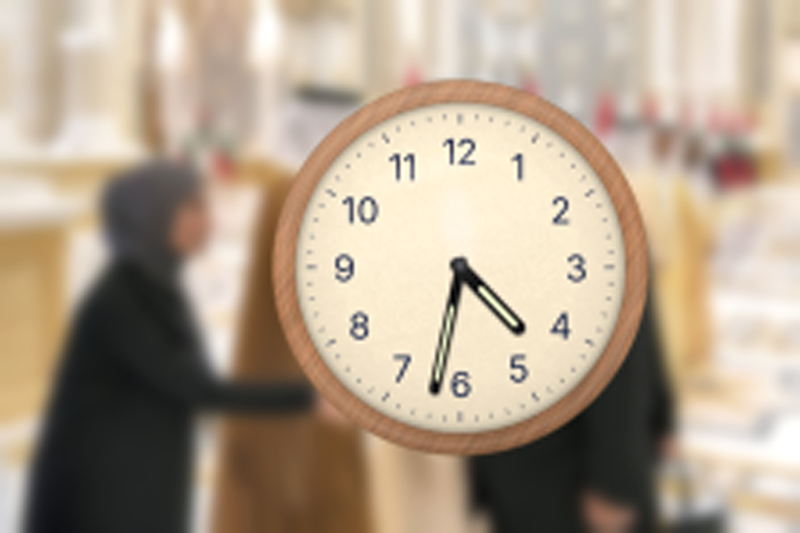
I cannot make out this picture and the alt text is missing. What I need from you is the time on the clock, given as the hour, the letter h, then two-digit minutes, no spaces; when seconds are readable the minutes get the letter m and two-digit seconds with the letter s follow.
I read 4h32
